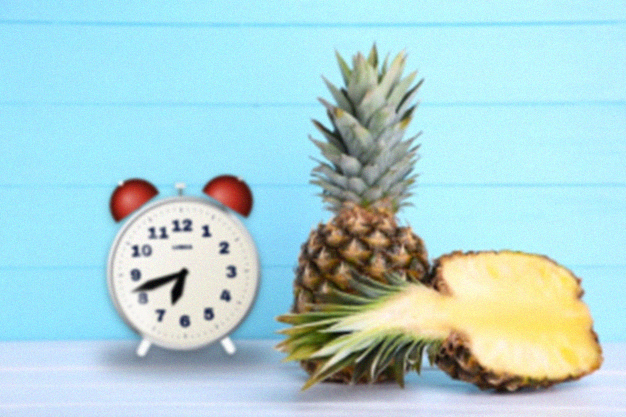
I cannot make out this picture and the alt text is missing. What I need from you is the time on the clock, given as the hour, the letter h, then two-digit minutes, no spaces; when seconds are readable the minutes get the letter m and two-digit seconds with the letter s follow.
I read 6h42
